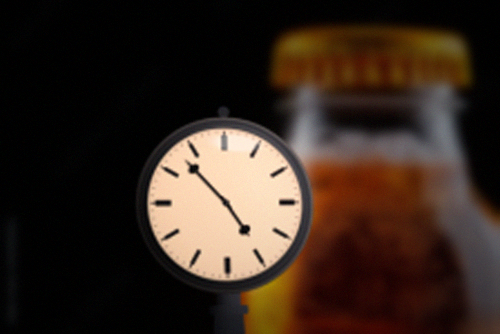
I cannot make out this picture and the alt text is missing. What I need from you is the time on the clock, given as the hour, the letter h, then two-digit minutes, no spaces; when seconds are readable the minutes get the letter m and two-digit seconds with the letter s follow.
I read 4h53
